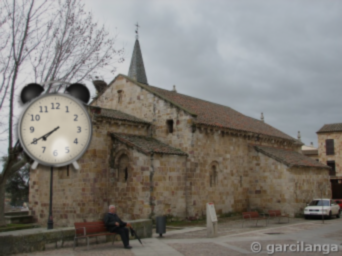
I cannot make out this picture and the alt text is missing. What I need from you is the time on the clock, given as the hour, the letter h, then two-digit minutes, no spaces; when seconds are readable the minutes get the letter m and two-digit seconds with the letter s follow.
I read 7h40
